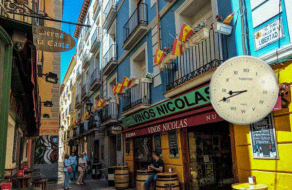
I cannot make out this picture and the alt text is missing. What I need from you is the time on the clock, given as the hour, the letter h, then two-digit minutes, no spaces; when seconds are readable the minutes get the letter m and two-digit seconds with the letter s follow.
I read 8h41
